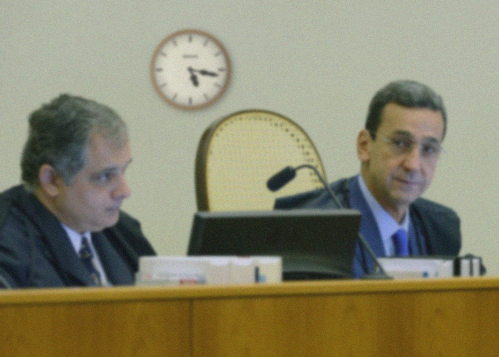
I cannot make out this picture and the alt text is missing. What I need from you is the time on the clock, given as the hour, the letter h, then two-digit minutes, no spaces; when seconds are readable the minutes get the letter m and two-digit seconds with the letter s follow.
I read 5h17
